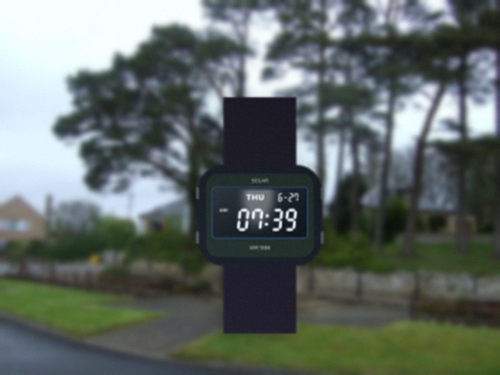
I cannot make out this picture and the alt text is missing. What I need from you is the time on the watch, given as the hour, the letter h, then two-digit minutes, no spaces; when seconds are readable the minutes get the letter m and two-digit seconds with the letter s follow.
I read 7h39
